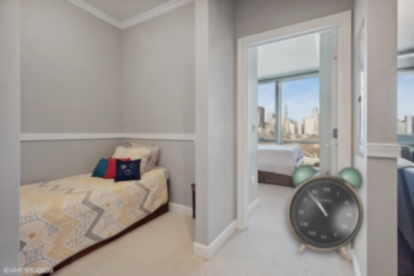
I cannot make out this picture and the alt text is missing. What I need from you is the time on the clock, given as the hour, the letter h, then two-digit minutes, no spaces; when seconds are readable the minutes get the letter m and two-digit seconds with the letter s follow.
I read 10h53
